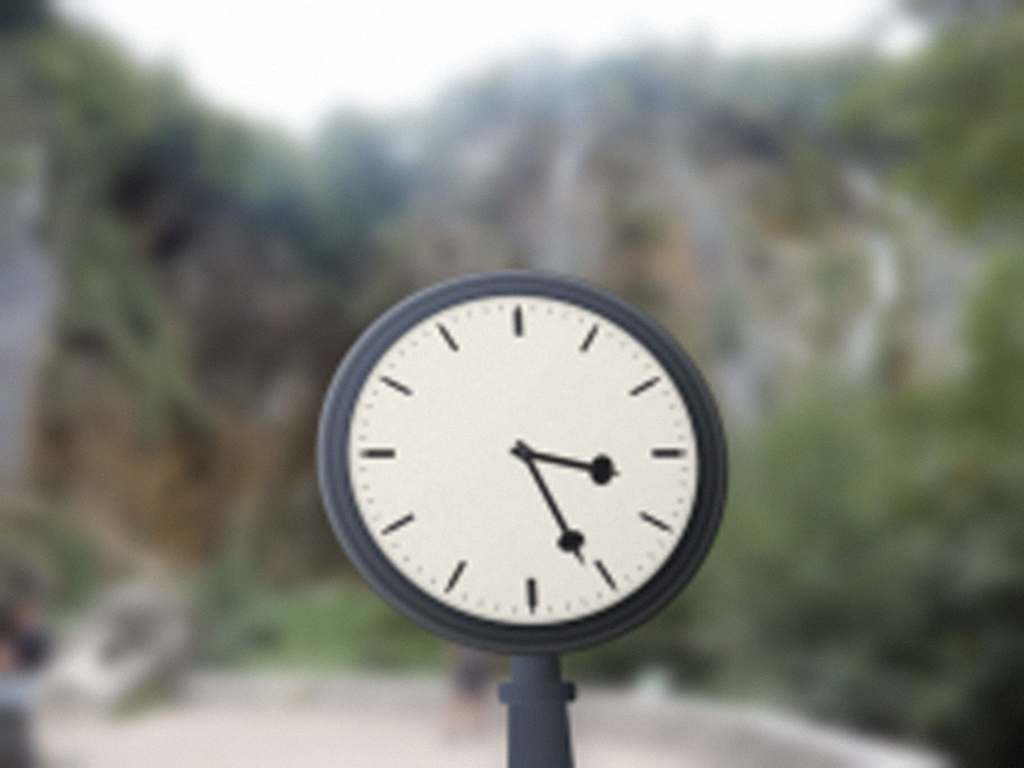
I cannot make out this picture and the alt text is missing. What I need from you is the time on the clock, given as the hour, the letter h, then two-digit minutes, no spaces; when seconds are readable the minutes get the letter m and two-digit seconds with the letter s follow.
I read 3h26
